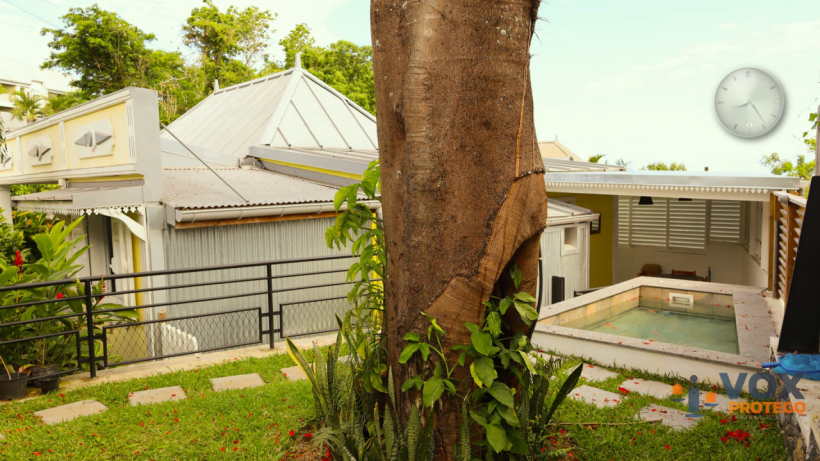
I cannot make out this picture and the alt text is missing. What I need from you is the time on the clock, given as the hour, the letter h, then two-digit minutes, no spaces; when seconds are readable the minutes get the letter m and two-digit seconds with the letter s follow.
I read 8h24
